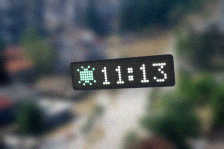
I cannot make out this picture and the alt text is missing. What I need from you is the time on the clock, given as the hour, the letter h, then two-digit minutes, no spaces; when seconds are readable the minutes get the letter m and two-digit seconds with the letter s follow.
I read 11h13
